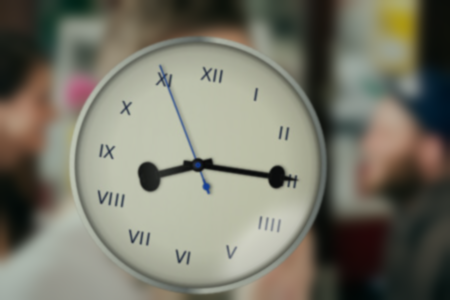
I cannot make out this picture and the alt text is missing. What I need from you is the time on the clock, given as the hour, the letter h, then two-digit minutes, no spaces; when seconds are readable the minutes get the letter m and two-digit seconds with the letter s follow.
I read 8h14m55s
